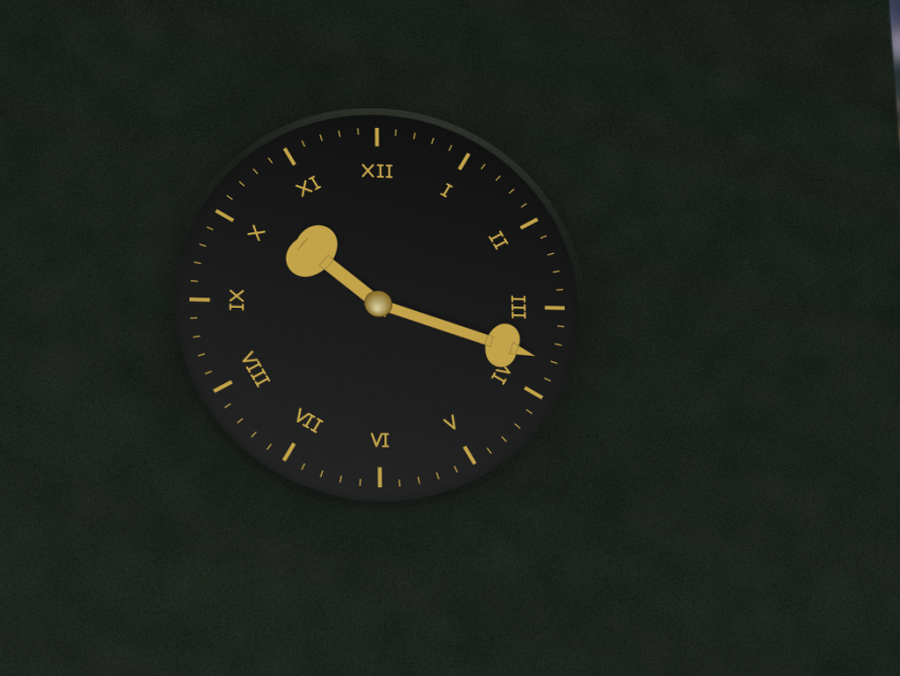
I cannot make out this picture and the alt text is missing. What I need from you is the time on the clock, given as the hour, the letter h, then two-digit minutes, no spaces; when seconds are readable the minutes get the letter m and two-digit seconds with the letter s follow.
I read 10h18
